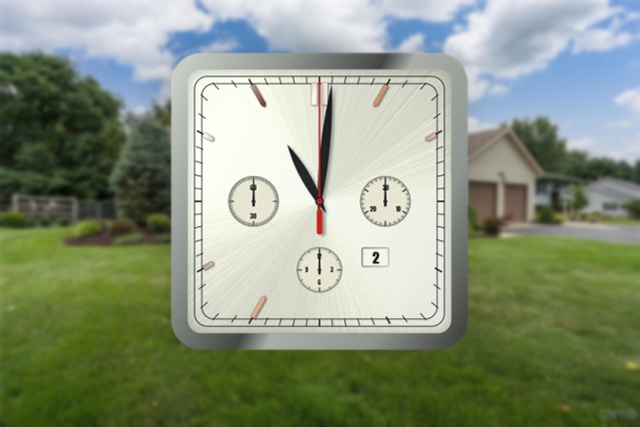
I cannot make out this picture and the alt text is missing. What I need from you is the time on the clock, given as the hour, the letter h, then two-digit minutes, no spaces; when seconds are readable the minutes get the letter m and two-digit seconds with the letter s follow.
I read 11h01
